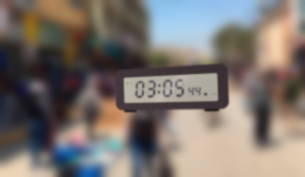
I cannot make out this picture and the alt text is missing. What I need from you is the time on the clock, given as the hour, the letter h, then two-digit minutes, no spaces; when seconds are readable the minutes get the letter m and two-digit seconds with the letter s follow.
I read 3h05
